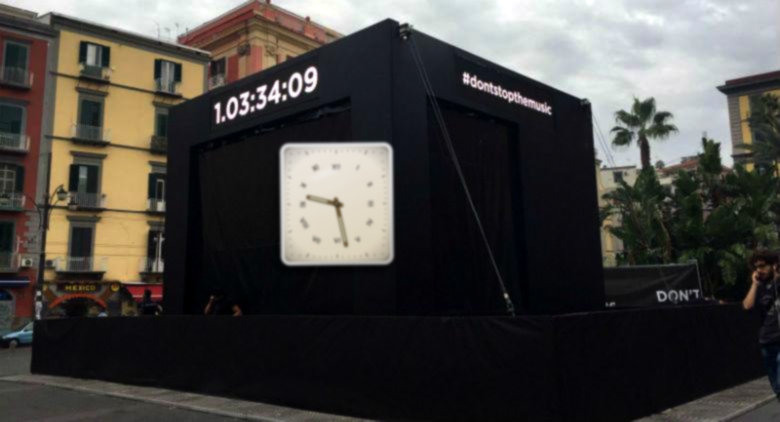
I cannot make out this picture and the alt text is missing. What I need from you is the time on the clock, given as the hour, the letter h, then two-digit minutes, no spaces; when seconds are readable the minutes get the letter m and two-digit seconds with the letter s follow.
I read 9h28
